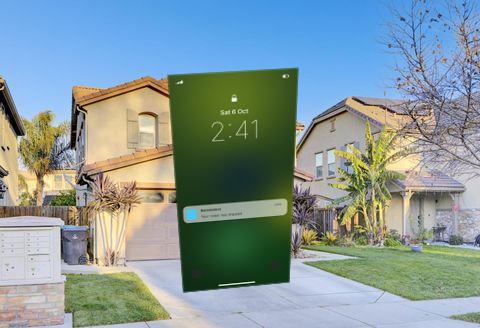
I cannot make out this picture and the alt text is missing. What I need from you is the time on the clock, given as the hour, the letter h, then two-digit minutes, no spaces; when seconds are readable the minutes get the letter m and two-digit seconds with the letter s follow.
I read 2h41
